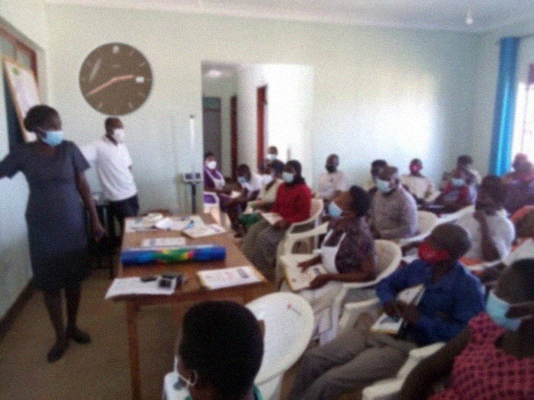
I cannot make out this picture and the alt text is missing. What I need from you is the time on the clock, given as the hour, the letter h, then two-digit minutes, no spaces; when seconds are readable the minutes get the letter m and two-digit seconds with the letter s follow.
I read 2h40
